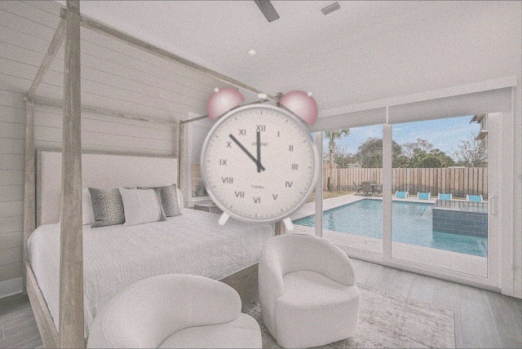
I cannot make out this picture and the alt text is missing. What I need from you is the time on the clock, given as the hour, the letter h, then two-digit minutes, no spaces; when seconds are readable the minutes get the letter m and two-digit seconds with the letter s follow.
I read 11h52
